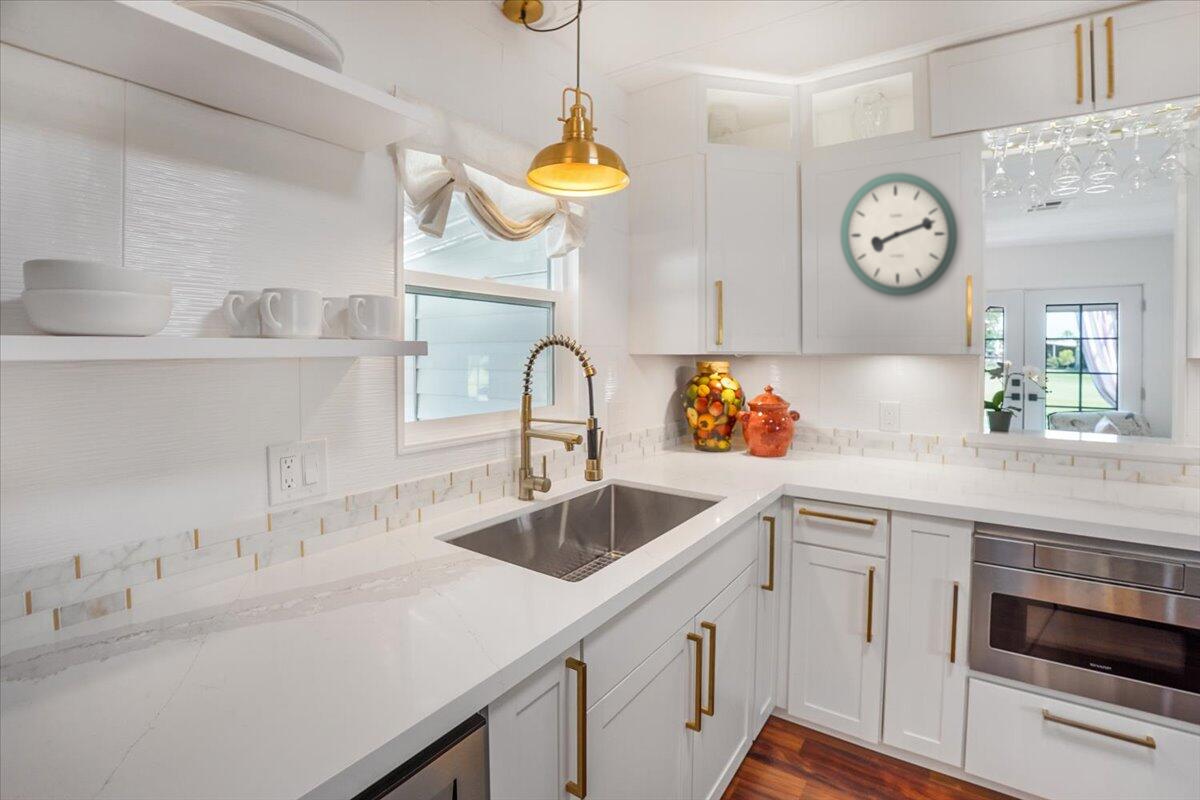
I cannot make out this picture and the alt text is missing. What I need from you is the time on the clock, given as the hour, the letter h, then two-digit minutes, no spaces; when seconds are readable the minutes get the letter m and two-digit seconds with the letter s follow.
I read 8h12
